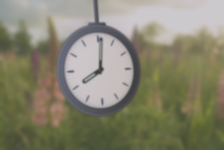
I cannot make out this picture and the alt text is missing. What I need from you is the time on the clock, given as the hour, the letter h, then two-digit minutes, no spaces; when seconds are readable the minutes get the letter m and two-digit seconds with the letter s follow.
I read 8h01
